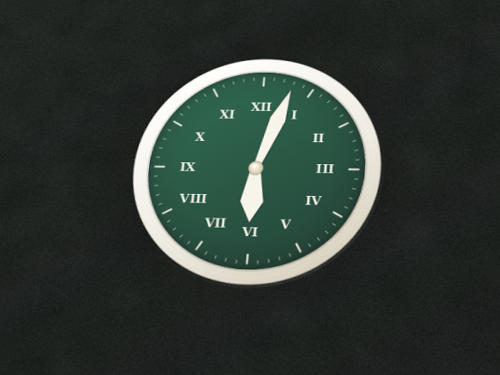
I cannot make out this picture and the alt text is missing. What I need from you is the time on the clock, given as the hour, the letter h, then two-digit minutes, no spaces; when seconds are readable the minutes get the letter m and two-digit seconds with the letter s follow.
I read 6h03
